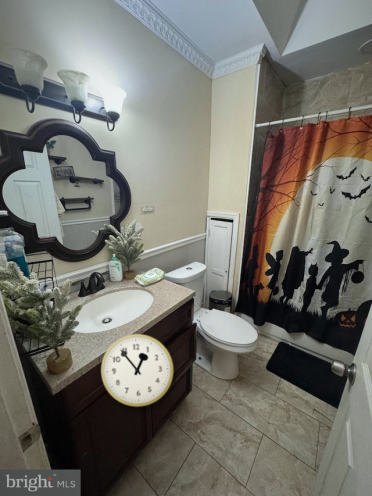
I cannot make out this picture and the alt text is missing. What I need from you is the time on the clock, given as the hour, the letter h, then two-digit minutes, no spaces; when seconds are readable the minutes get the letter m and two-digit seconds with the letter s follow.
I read 12h54
